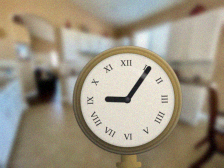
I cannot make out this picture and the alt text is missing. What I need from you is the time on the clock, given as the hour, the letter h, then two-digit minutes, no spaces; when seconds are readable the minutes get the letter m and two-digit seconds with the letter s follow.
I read 9h06
